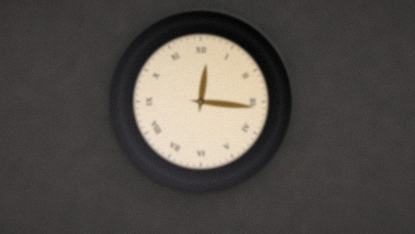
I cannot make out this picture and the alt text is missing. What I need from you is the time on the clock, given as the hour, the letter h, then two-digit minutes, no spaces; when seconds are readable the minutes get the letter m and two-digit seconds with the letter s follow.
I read 12h16
